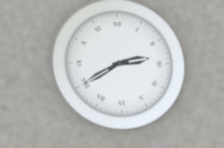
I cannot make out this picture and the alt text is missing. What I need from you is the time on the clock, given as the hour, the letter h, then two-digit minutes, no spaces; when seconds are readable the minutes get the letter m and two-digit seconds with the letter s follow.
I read 2h40
